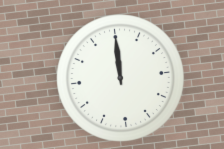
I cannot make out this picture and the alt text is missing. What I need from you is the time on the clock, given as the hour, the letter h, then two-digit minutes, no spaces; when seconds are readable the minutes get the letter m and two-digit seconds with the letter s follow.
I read 12h00
